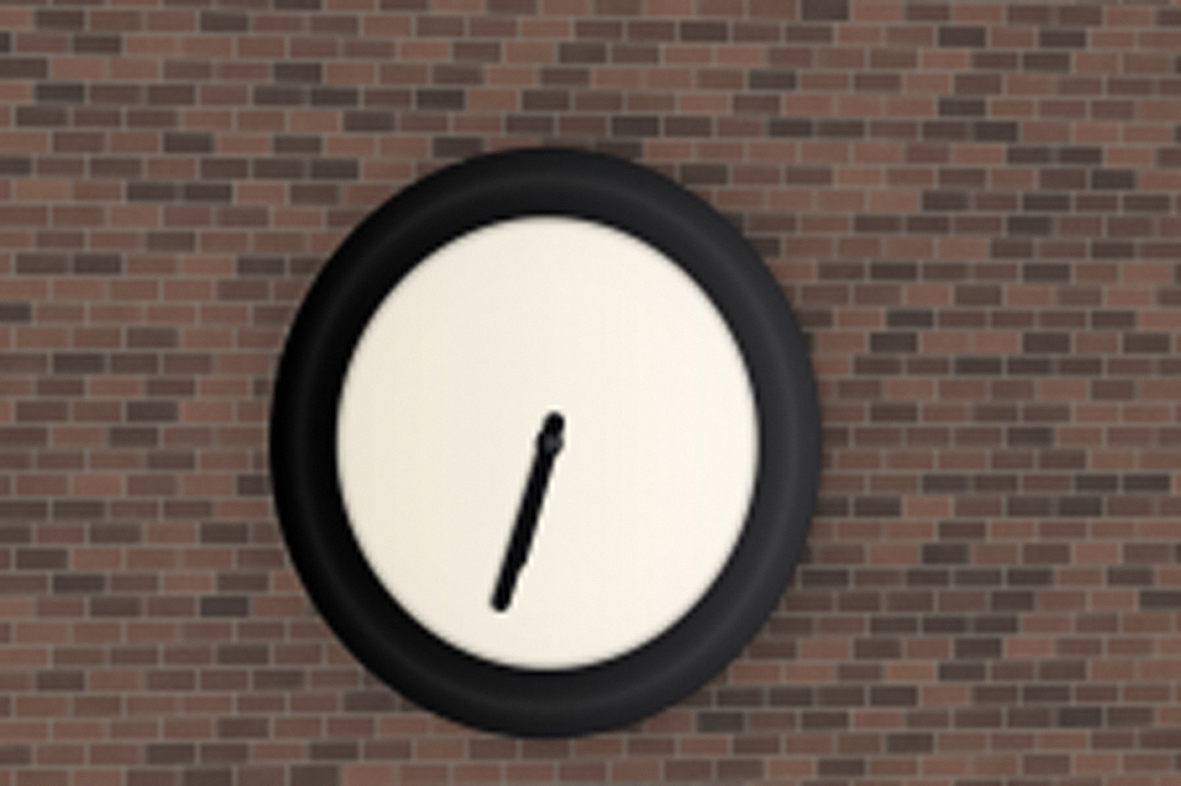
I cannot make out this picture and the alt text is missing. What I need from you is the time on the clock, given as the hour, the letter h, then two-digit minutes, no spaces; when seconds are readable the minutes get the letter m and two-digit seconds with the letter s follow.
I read 6h33
